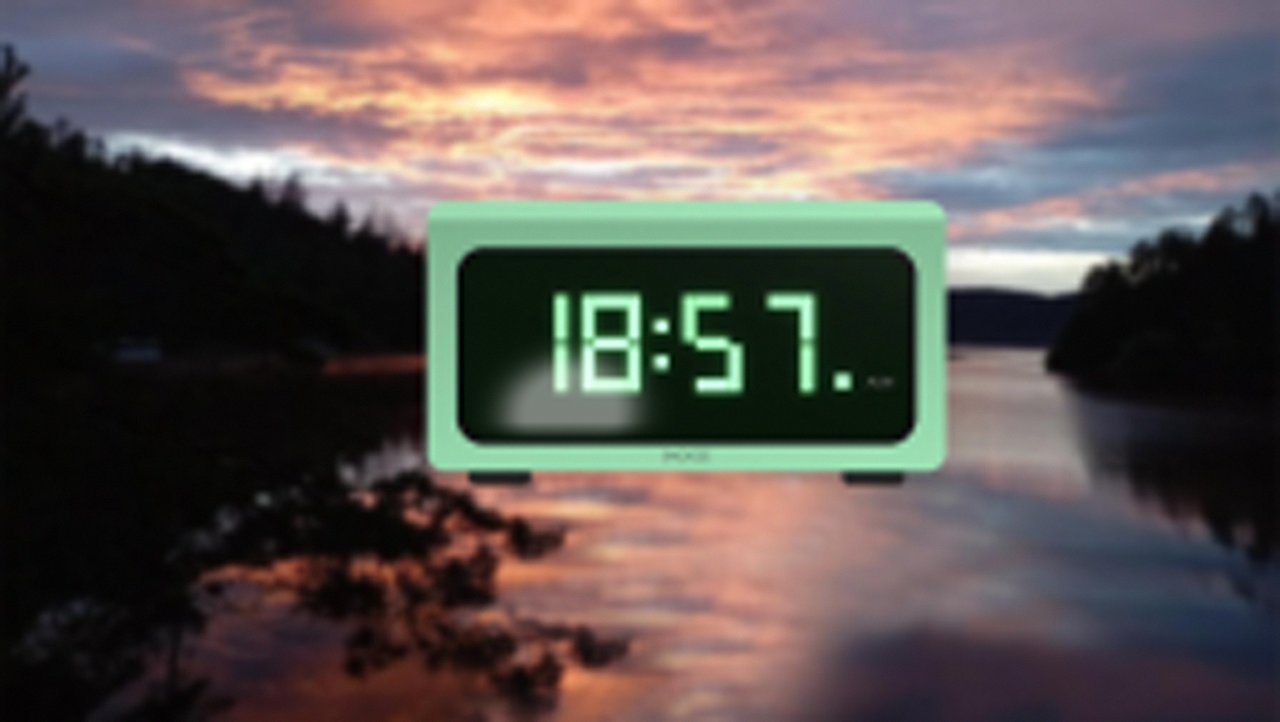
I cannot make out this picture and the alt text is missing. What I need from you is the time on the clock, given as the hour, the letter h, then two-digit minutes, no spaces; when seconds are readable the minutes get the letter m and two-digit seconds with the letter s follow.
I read 18h57
